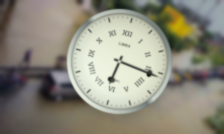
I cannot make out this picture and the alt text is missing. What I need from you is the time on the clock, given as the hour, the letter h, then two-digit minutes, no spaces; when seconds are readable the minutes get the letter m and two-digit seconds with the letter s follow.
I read 6h16
